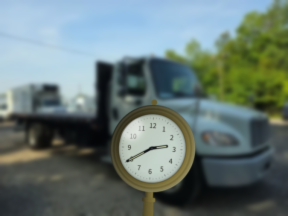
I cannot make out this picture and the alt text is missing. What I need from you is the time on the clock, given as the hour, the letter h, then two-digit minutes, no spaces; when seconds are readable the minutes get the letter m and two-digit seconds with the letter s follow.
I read 2h40
